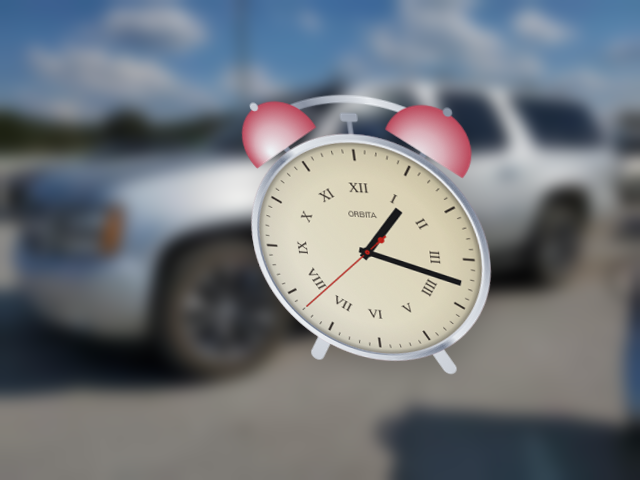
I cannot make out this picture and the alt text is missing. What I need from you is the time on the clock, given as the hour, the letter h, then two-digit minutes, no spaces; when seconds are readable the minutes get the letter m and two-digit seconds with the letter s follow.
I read 1h17m38s
